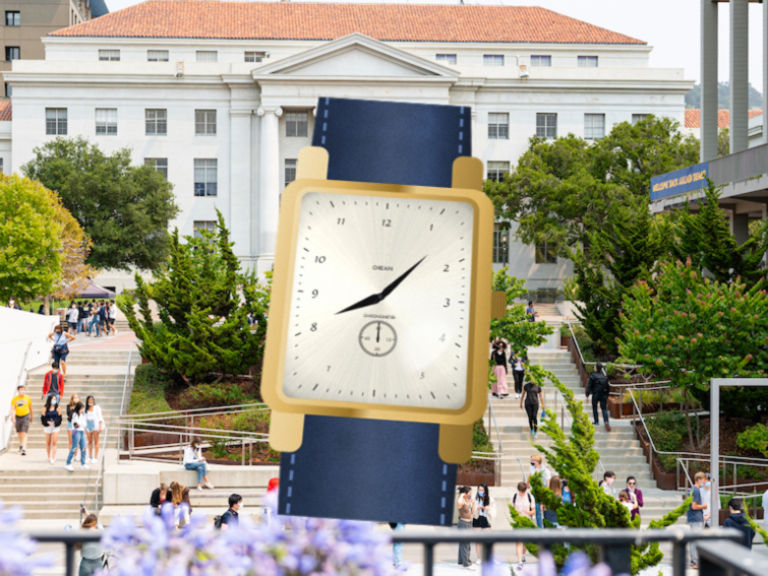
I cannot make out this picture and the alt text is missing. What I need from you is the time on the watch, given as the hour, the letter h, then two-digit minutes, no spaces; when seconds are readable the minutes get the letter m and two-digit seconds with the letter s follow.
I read 8h07
